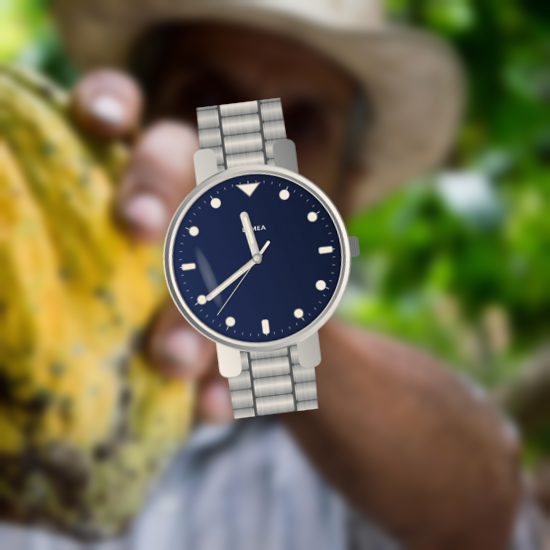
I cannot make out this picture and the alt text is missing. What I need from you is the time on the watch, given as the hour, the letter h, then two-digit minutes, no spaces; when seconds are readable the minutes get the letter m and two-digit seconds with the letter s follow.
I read 11h39m37s
